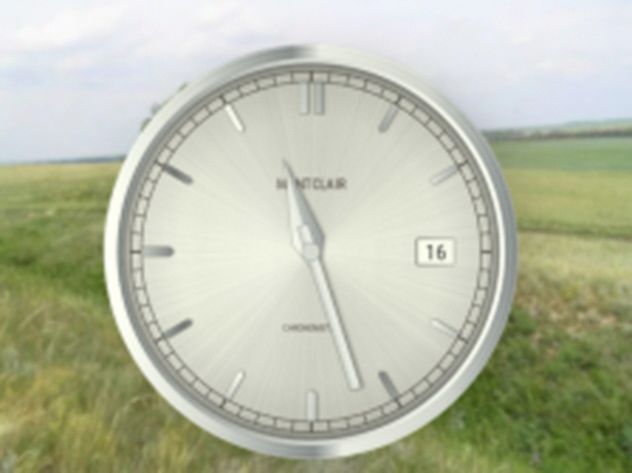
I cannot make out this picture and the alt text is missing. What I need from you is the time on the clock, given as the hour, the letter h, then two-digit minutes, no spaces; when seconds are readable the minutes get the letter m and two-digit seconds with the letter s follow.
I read 11h27
